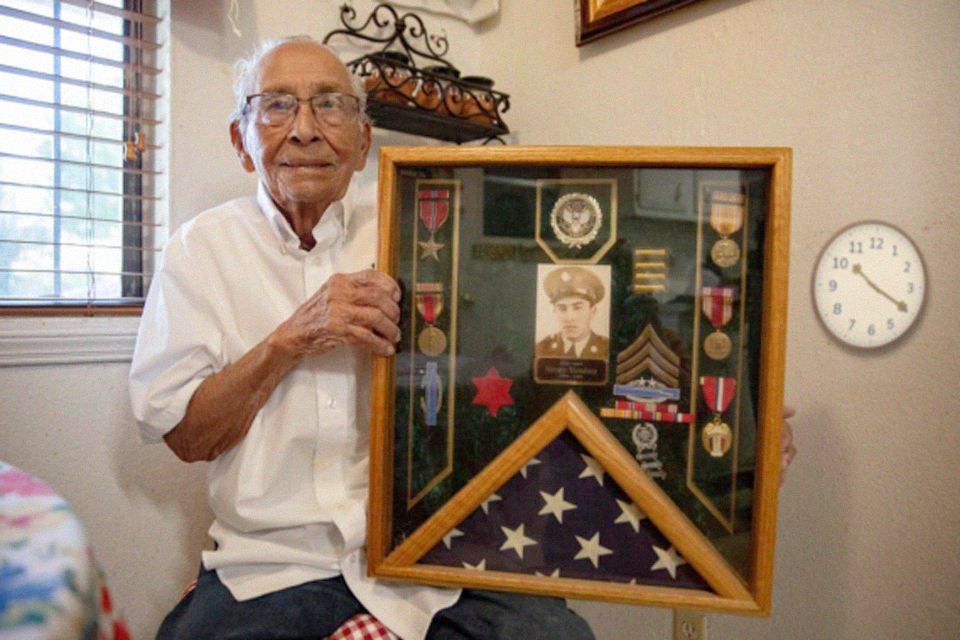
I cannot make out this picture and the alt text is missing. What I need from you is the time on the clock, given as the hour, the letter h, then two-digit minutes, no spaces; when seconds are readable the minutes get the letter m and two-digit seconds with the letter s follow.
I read 10h20
